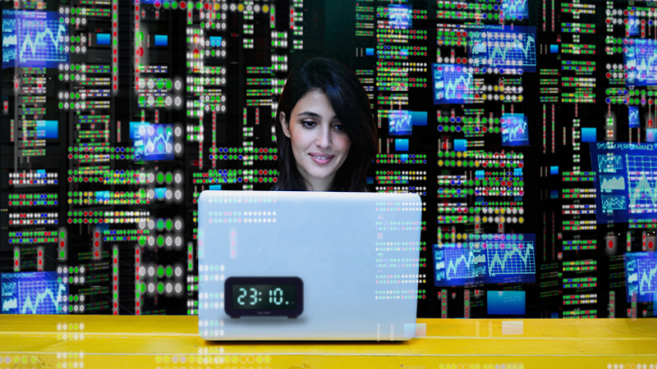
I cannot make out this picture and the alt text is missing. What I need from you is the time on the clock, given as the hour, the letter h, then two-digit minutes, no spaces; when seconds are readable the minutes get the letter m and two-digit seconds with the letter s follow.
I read 23h10
